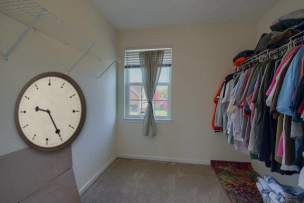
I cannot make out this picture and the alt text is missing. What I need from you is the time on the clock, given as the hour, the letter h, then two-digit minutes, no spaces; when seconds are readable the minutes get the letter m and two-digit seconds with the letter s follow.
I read 9h25
